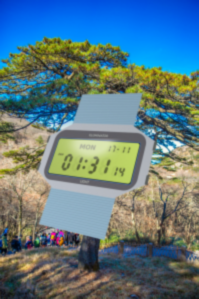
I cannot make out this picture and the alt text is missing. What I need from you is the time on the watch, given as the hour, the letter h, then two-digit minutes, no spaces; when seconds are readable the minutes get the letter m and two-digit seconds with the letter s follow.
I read 1h31m14s
